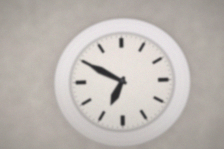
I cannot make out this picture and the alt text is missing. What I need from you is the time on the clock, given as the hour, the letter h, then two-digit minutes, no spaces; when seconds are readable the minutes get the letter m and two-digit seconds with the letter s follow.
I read 6h50
